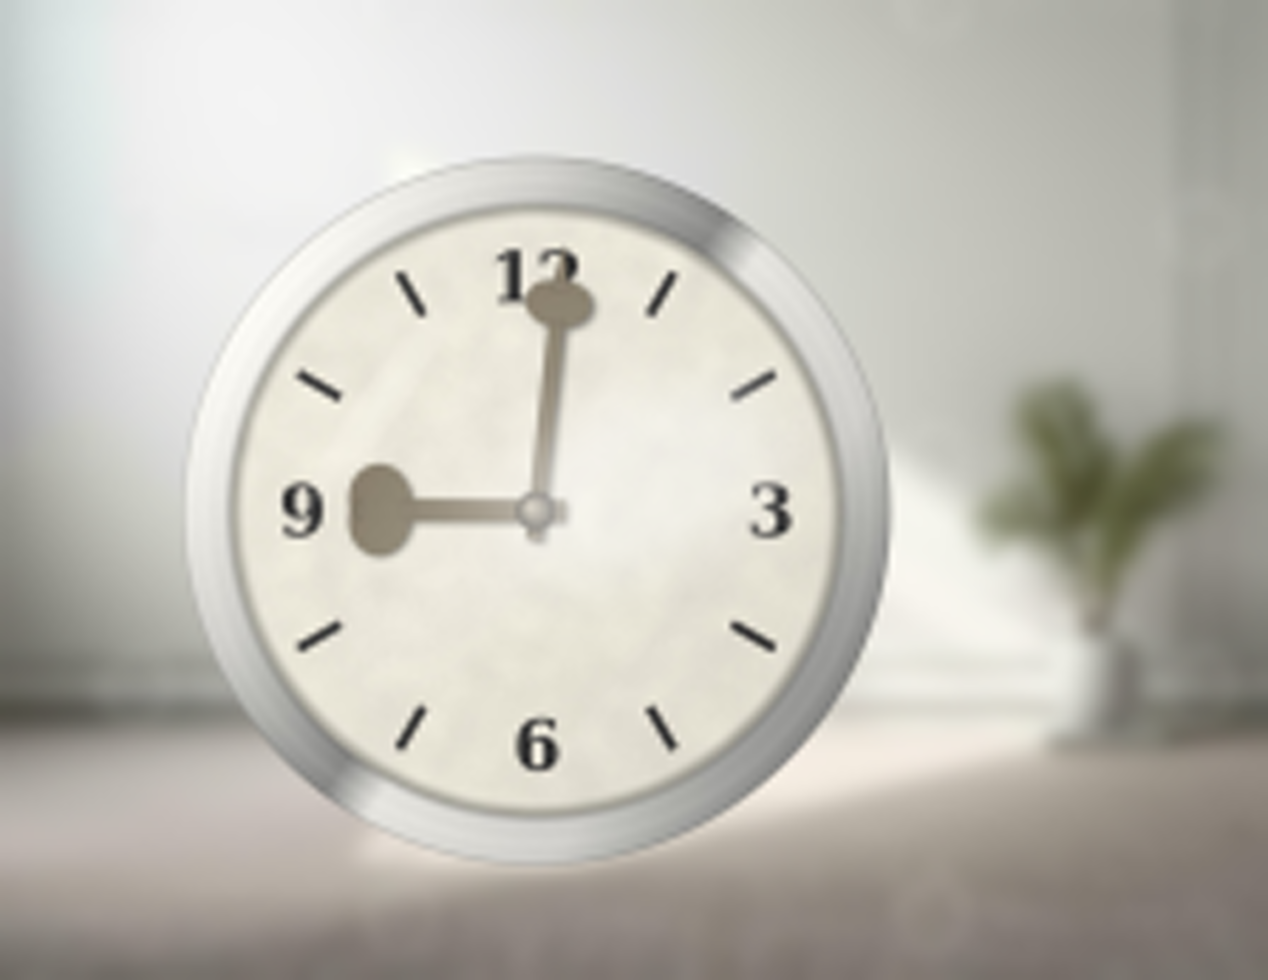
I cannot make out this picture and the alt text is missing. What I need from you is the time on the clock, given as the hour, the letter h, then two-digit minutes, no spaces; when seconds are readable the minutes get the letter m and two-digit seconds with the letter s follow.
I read 9h01
